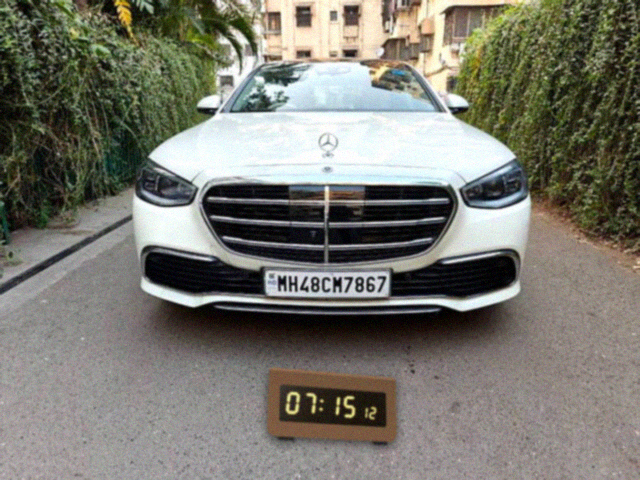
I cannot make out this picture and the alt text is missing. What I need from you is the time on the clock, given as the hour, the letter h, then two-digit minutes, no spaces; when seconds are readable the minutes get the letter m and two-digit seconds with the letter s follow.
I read 7h15m12s
